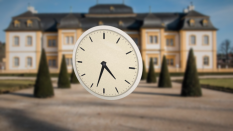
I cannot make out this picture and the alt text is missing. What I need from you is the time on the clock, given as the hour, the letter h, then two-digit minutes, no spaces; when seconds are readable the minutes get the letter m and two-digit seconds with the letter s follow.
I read 4h33
